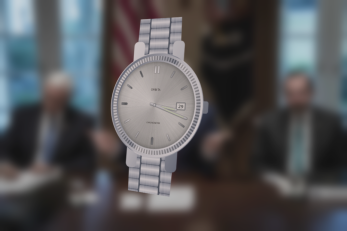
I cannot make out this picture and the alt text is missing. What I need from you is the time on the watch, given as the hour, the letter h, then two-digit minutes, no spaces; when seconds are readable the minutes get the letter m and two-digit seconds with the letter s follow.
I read 3h18
